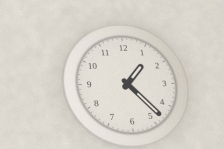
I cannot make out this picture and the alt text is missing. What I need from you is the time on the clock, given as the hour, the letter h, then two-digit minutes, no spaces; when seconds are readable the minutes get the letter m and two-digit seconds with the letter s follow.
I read 1h23
